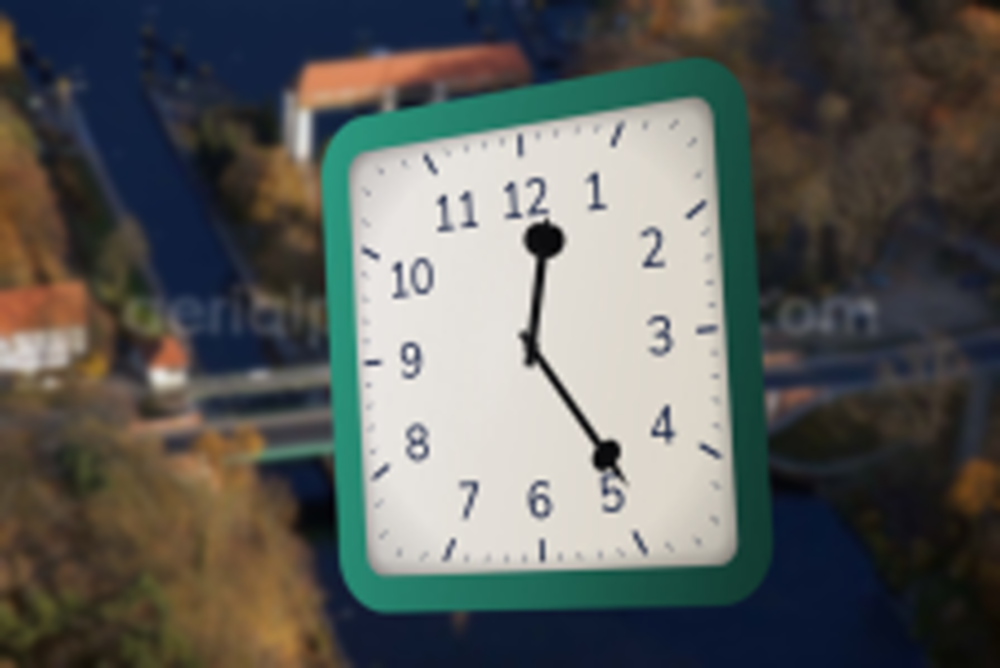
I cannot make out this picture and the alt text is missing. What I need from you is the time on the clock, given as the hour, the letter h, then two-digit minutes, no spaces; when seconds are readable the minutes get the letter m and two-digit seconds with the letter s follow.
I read 12h24
